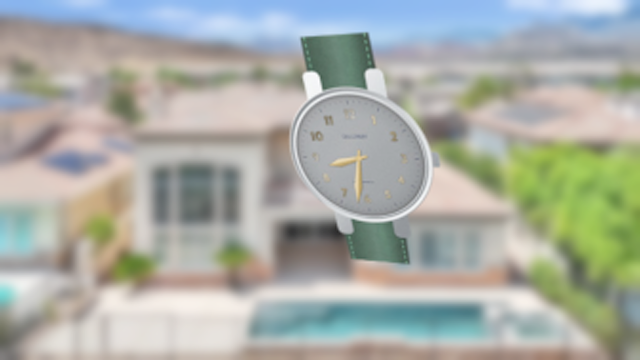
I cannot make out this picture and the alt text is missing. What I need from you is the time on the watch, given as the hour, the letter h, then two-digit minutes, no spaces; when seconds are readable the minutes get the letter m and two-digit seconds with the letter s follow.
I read 8h32
